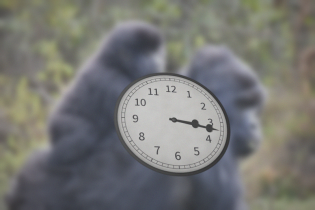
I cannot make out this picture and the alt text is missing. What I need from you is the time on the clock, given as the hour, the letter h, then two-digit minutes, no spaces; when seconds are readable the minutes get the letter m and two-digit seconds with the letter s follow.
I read 3h17
